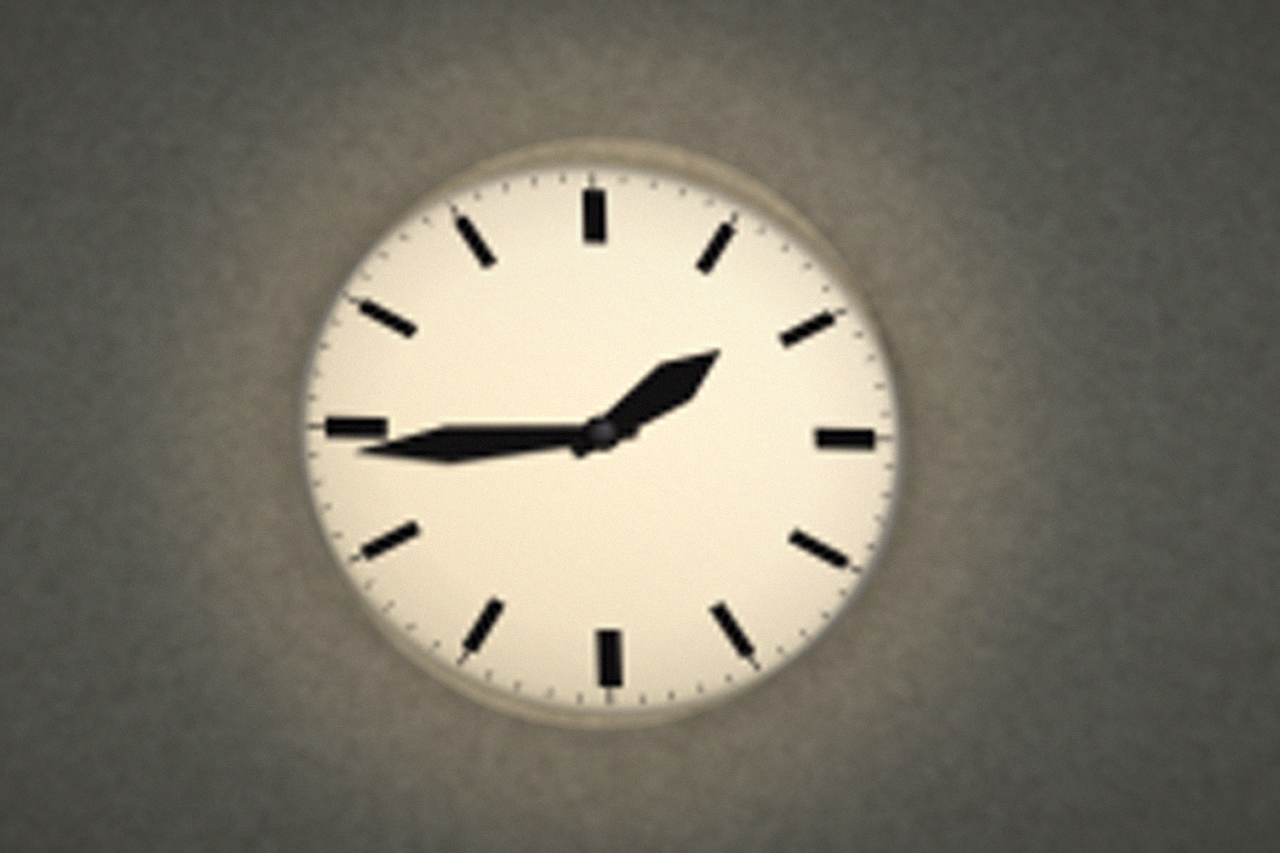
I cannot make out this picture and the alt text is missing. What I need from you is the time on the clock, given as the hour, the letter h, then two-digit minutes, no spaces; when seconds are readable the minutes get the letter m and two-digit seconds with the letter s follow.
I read 1h44
